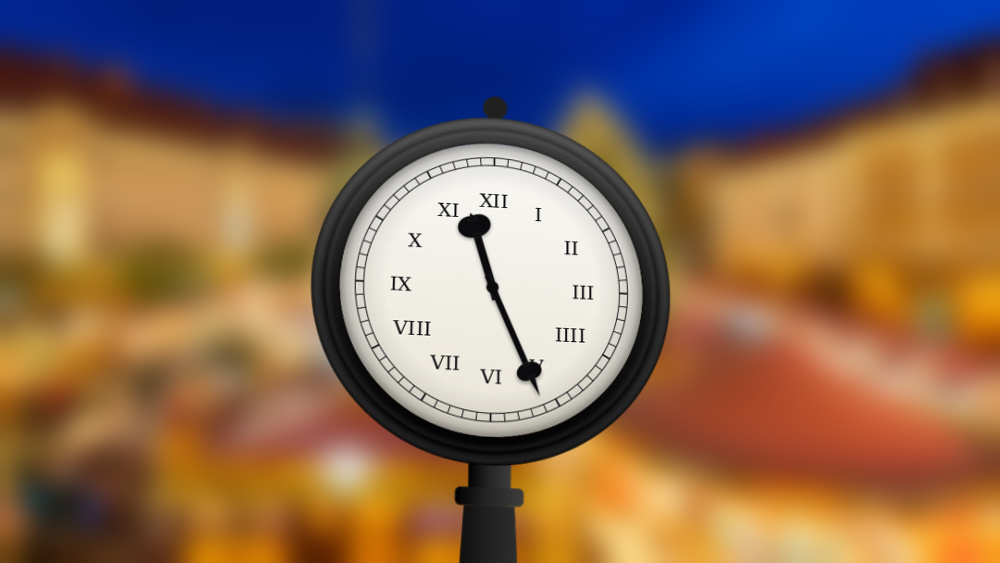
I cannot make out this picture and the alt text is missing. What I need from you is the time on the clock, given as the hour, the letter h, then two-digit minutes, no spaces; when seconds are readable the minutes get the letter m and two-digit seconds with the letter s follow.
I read 11h26
